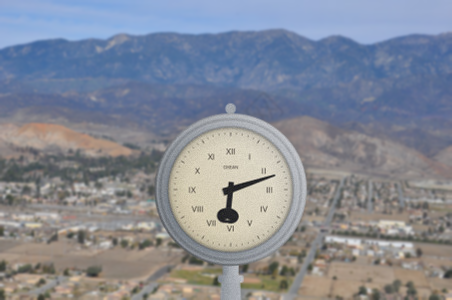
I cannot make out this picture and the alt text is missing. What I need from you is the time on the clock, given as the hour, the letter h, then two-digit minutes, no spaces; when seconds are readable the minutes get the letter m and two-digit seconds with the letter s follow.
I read 6h12
